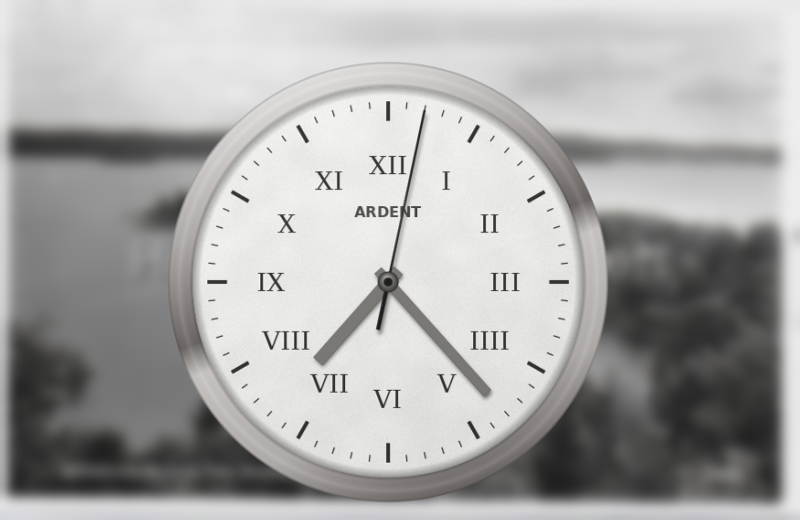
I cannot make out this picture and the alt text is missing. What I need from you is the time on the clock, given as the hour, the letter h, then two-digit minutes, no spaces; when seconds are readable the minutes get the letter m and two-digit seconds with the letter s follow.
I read 7h23m02s
